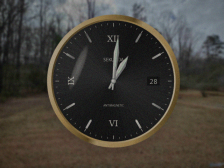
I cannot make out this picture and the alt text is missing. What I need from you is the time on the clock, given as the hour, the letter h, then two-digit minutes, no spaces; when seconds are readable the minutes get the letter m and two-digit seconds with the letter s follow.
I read 1h01
